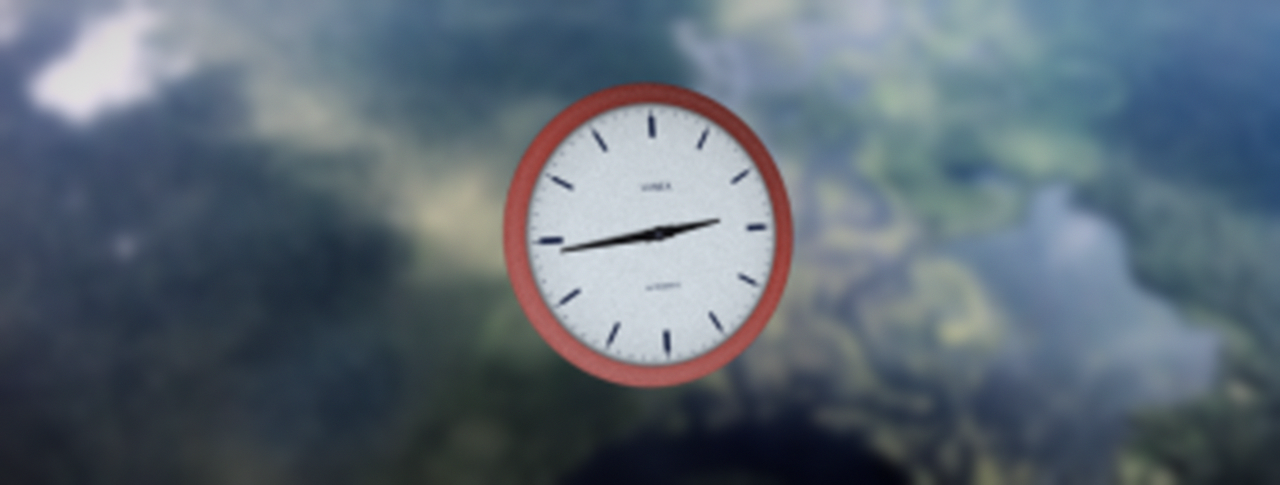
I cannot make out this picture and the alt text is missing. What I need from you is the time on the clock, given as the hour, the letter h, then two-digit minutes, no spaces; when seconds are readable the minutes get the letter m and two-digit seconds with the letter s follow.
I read 2h44
